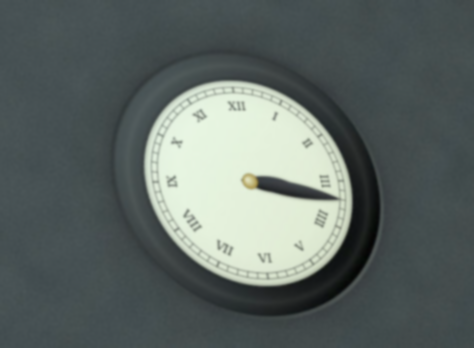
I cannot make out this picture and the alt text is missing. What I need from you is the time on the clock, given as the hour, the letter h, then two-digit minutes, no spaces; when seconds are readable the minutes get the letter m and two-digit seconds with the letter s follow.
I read 3h17
